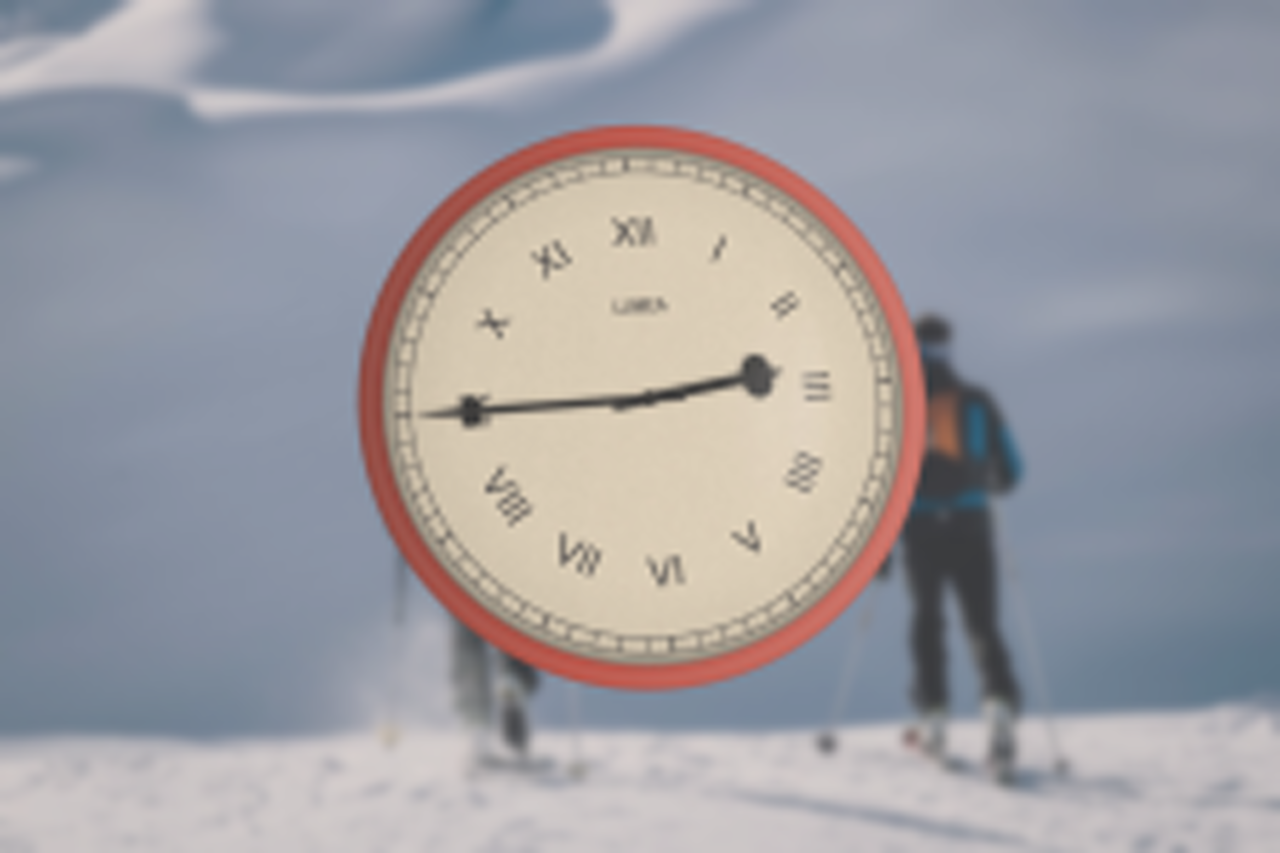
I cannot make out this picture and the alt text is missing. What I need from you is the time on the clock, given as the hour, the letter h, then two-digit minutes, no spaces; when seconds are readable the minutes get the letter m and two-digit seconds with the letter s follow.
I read 2h45
